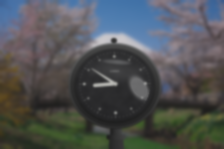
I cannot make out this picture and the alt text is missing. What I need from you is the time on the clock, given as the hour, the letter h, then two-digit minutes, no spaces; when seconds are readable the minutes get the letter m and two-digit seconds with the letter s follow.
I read 8h51
